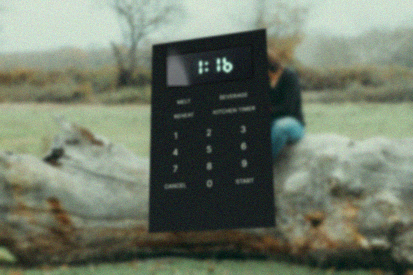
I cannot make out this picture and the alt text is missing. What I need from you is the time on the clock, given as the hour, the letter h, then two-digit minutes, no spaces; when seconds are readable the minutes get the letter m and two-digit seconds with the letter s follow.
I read 1h16
